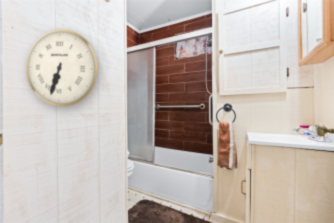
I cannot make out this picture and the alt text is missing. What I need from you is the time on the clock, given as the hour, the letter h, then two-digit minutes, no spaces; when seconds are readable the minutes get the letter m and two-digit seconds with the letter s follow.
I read 6h33
